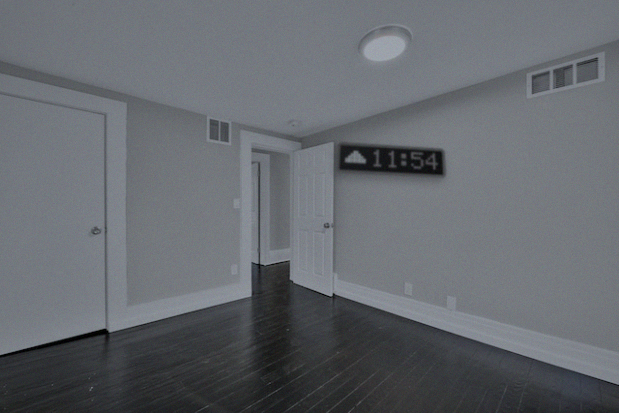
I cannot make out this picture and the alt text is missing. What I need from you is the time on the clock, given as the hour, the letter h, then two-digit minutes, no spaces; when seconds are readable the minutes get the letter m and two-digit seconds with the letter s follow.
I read 11h54
